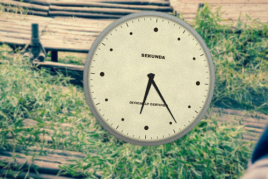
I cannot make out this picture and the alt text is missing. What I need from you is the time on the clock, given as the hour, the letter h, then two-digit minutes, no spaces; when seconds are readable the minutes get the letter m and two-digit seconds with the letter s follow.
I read 6h24
